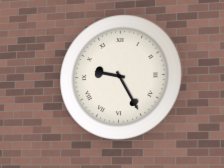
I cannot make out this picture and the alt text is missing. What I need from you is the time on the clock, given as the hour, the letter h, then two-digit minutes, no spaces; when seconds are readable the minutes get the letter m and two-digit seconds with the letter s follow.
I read 9h25
